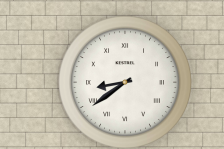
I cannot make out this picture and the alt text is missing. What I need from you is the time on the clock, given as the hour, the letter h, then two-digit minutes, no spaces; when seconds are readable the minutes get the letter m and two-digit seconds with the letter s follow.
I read 8h39
